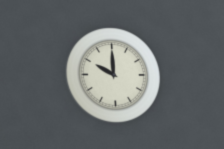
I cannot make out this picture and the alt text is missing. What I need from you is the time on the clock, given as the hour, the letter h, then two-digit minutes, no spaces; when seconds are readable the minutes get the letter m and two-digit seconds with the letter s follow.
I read 10h00
